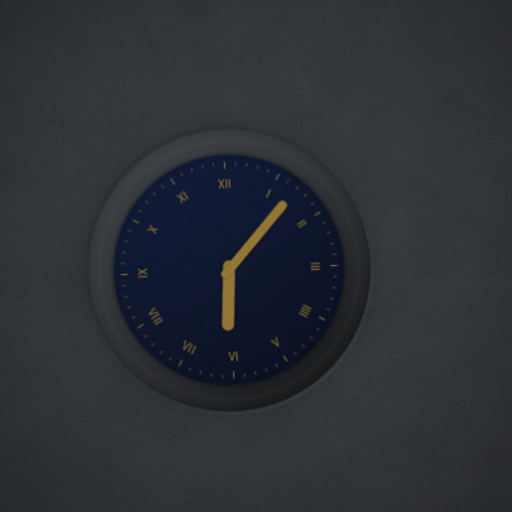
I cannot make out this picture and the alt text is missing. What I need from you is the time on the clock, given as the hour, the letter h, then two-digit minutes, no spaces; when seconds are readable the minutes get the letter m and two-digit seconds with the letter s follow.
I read 6h07
